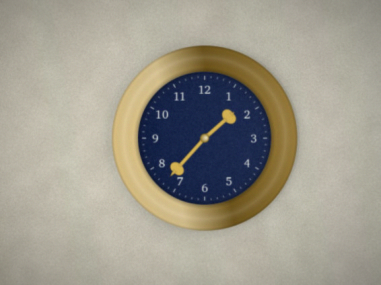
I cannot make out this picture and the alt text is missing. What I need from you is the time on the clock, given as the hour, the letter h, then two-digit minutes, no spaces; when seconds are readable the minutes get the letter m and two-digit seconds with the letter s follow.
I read 1h37
